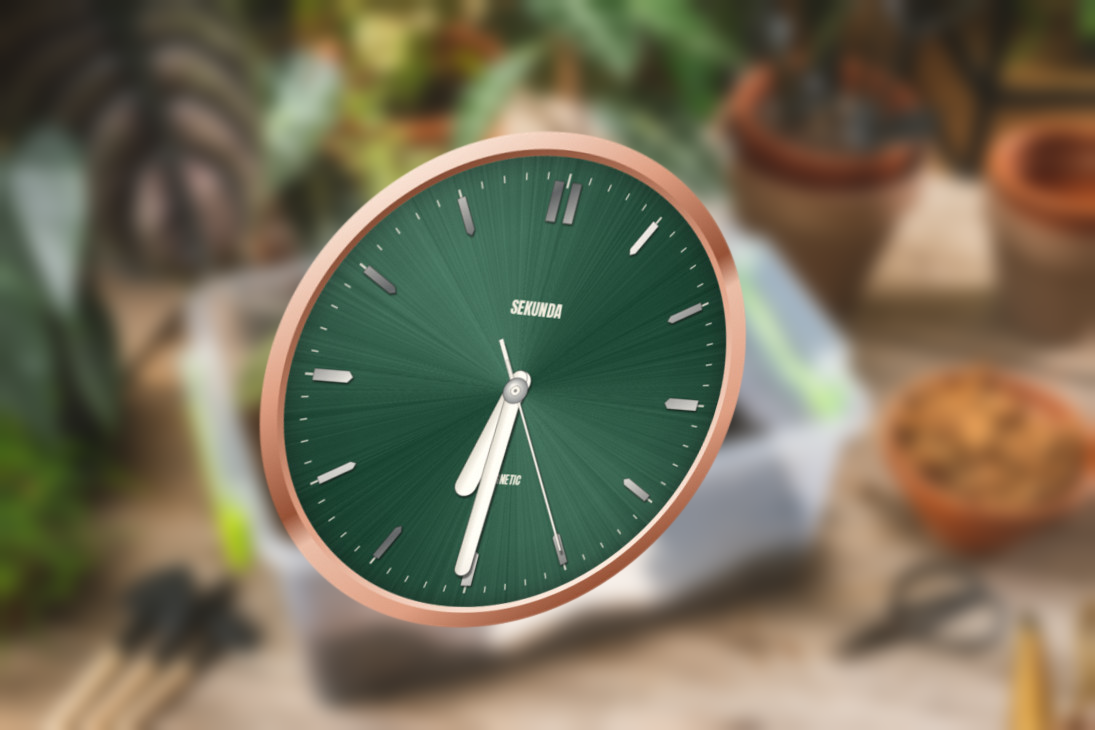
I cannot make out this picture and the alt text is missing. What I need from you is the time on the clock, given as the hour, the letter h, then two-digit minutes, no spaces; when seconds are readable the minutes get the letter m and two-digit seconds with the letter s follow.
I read 6h30m25s
